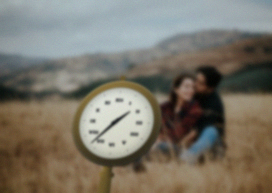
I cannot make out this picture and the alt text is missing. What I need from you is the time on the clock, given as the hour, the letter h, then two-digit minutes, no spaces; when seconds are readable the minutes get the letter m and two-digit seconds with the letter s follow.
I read 1h37
